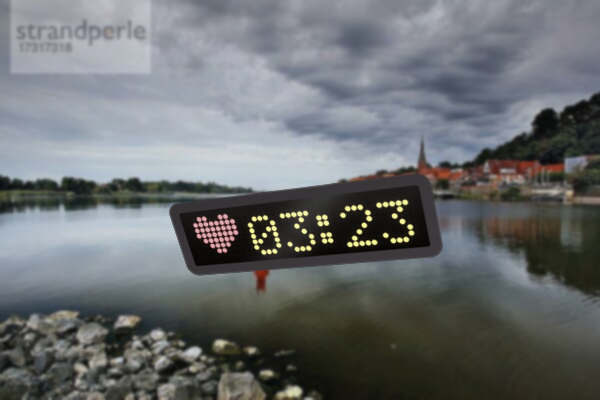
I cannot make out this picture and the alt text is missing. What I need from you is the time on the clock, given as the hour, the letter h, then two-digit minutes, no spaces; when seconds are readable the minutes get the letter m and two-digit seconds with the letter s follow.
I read 3h23
